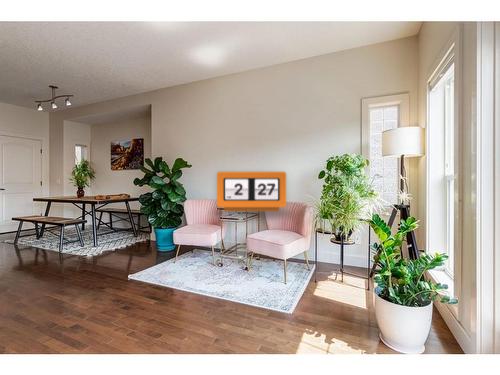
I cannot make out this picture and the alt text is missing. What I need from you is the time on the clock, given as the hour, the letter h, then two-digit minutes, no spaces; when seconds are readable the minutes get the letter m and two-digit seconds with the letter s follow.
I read 2h27
